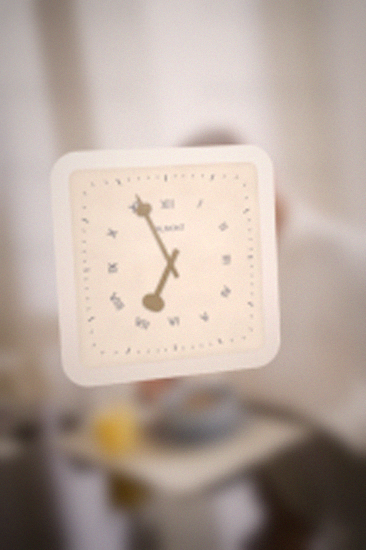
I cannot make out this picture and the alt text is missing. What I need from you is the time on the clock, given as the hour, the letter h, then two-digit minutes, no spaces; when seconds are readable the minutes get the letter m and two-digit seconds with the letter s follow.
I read 6h56
